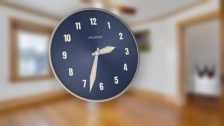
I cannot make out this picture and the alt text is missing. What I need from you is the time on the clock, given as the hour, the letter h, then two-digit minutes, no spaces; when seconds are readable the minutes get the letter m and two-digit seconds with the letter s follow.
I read 2h33
